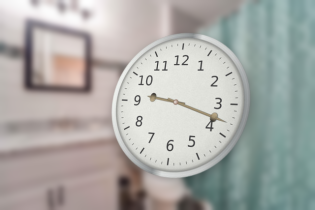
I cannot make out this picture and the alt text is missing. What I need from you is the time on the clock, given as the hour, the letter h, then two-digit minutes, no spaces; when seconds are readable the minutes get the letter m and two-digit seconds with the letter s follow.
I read 9h18
